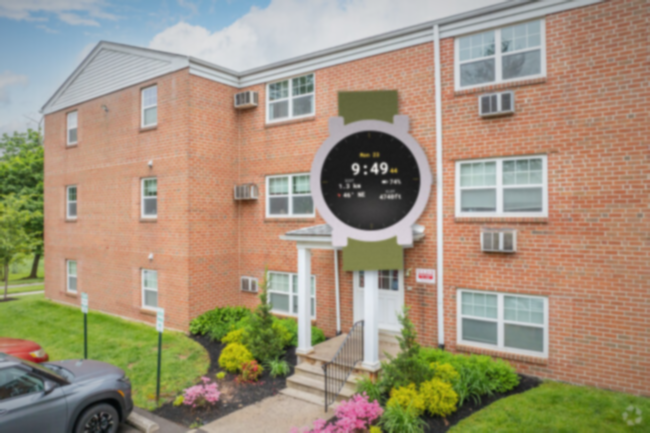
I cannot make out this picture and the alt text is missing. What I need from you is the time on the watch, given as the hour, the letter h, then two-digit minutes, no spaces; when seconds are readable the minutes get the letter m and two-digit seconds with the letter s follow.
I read 9h49
